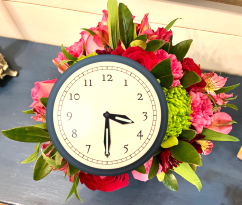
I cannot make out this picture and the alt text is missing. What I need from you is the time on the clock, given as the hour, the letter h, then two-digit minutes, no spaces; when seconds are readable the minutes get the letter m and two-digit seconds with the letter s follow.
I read 3h30
